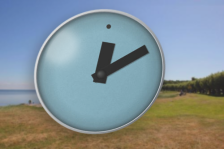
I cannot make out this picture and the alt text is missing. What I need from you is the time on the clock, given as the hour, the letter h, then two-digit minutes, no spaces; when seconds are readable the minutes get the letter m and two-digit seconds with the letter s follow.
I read 12h09
